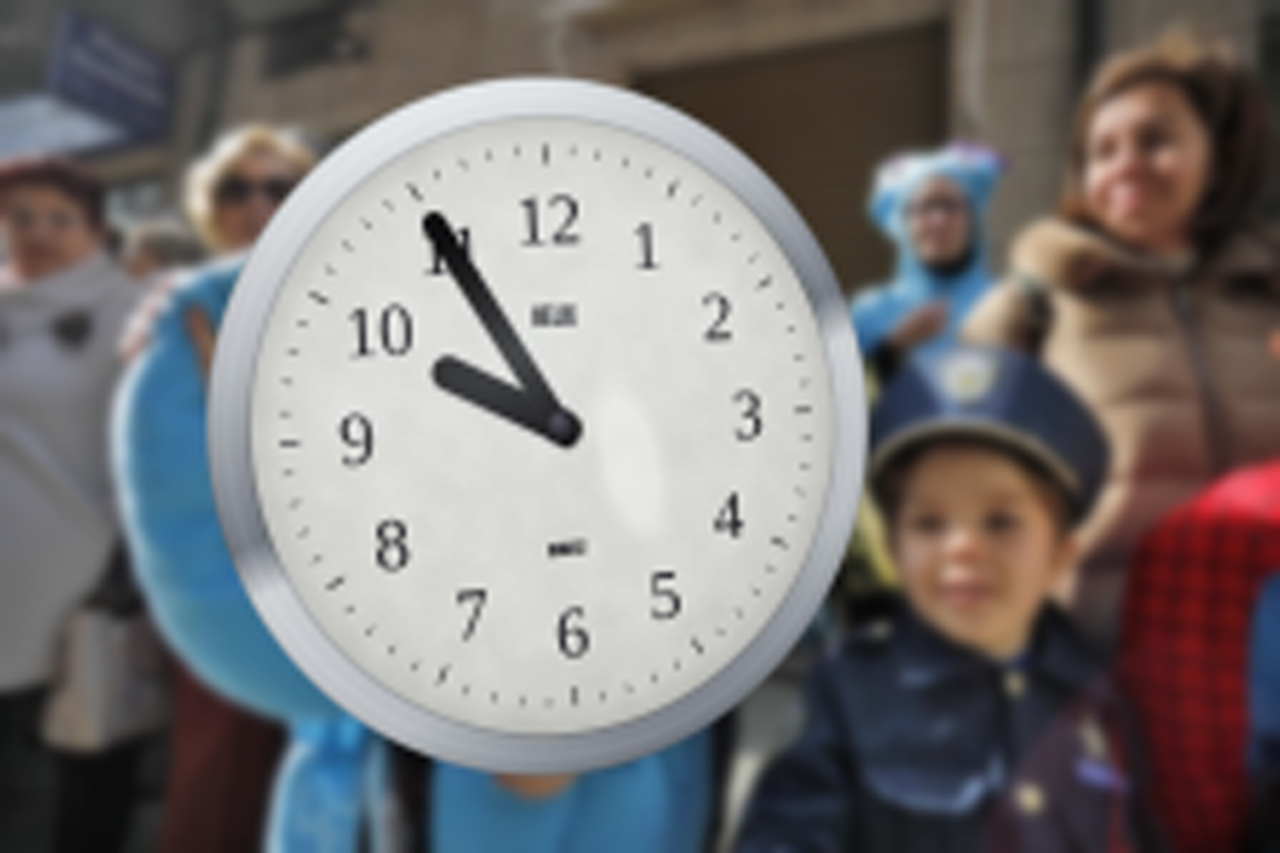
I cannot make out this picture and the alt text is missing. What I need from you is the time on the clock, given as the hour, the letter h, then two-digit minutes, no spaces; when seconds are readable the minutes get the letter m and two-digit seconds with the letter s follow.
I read 9h55
